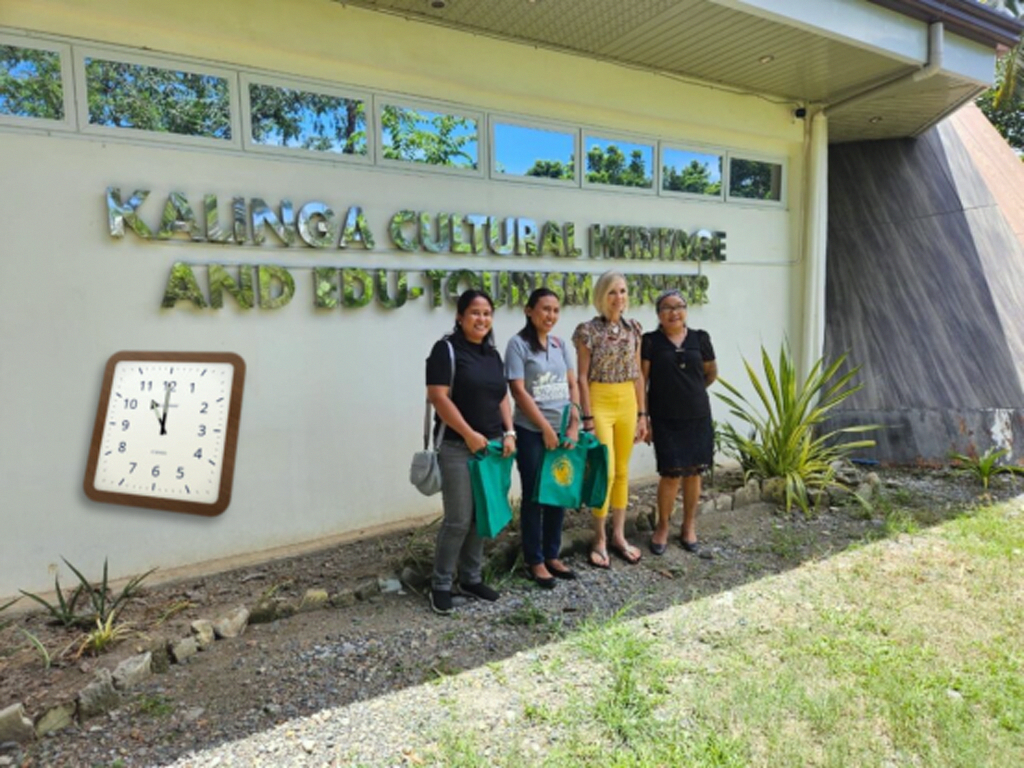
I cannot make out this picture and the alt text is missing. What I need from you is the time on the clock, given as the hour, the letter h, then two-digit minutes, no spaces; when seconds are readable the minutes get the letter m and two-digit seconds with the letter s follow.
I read 11h00
